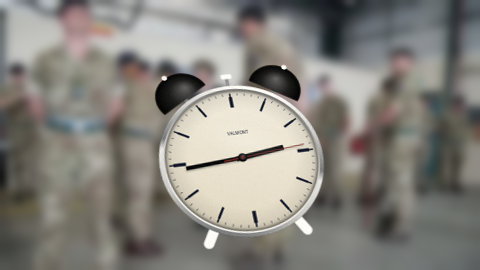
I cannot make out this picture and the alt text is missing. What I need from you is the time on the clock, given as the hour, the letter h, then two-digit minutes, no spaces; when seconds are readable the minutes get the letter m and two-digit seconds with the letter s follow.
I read 2h44m14s
